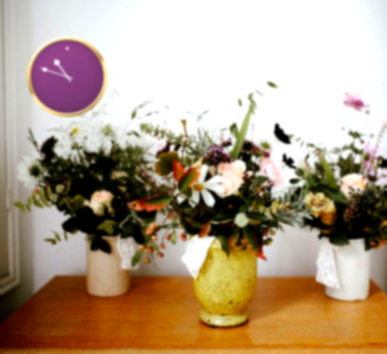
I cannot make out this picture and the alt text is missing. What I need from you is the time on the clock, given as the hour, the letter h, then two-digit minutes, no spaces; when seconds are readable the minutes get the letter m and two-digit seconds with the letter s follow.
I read 10h48
